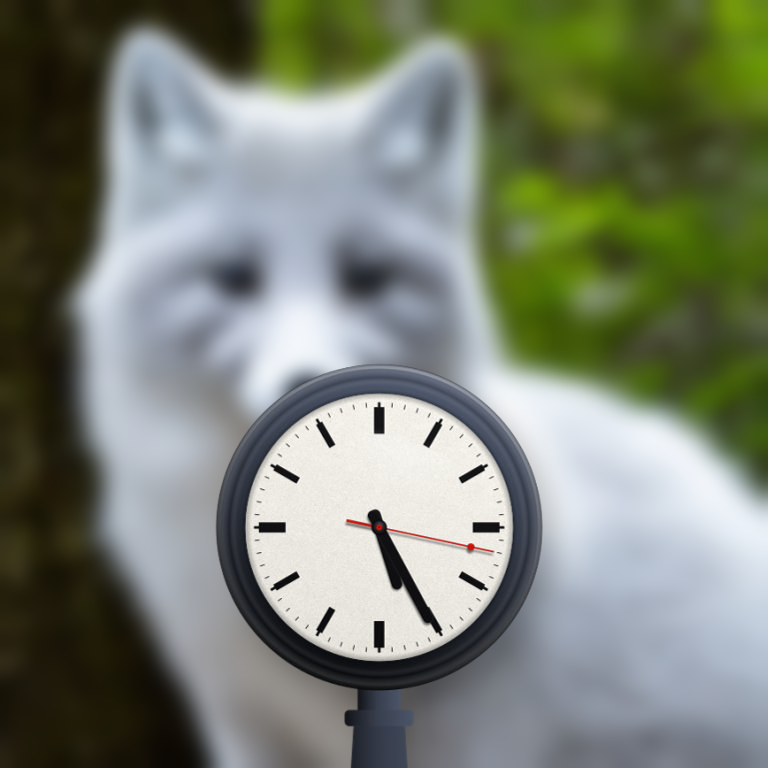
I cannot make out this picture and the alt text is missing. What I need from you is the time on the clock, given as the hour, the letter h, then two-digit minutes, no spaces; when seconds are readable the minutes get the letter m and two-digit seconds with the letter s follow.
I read 5h25m17s
